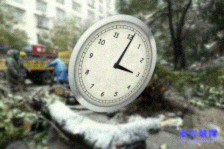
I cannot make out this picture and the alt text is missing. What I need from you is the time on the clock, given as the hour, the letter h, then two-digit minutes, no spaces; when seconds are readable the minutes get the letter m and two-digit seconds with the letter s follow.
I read 3h01
